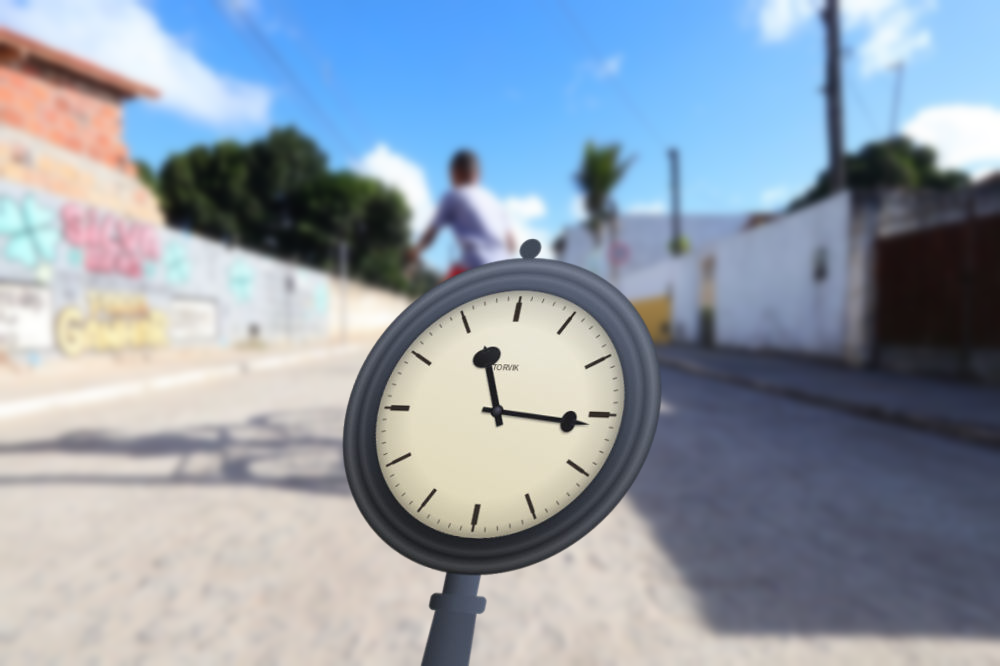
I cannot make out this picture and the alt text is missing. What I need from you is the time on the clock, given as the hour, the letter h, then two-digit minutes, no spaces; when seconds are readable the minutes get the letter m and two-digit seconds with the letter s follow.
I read 11h16
